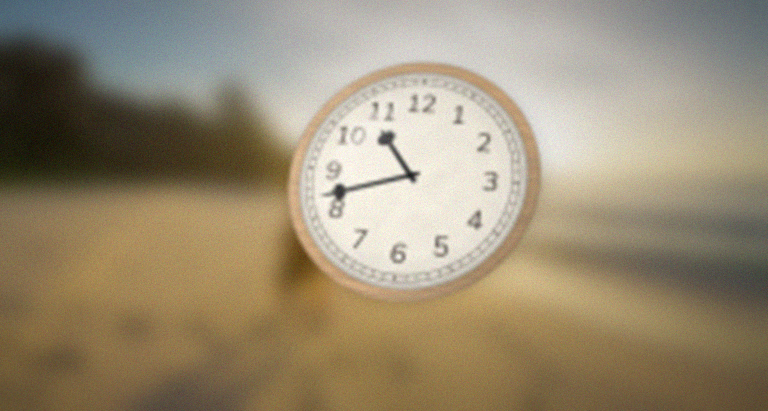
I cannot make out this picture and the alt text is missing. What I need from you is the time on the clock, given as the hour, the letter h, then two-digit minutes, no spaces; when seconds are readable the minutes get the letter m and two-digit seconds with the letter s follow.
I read 10h42
